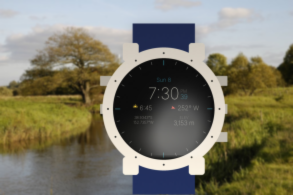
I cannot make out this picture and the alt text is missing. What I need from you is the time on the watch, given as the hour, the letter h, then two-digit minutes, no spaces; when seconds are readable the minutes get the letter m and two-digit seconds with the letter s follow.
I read 7h30
